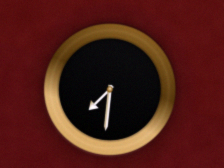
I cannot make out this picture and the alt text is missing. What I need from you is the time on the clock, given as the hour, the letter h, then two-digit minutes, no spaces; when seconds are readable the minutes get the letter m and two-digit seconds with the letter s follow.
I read 7h31
